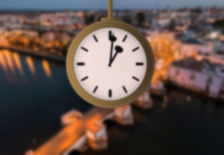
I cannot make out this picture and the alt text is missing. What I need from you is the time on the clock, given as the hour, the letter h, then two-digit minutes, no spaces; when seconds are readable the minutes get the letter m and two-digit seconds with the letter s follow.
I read 1h01
